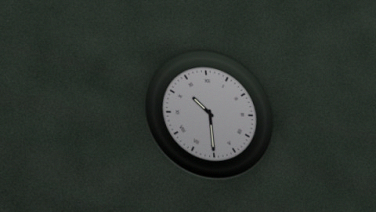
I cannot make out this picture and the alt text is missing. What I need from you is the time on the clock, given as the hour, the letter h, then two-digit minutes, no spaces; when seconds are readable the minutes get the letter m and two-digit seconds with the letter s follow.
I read 10h30
